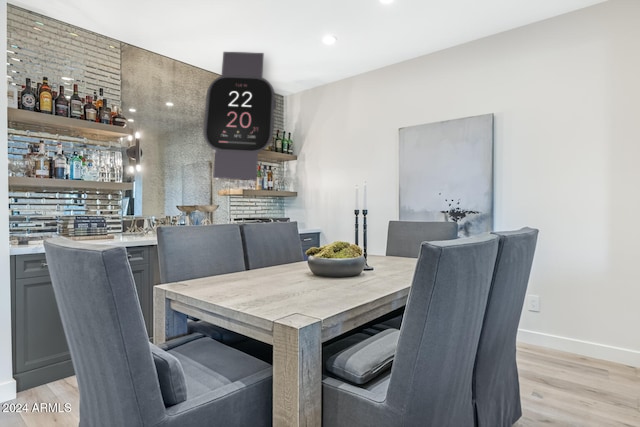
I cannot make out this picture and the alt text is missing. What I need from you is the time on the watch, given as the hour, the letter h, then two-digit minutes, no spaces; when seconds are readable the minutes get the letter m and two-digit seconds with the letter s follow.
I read 22h20
